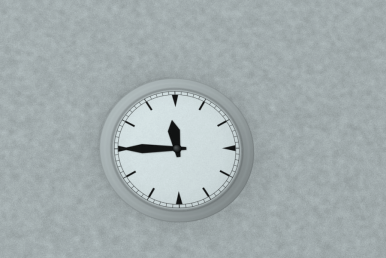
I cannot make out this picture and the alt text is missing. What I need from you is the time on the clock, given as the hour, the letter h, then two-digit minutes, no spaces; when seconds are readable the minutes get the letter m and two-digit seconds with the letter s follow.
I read 11h45
